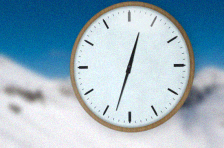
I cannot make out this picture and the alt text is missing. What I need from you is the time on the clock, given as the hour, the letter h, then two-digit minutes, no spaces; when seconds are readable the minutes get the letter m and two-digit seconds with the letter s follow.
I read 12h33
